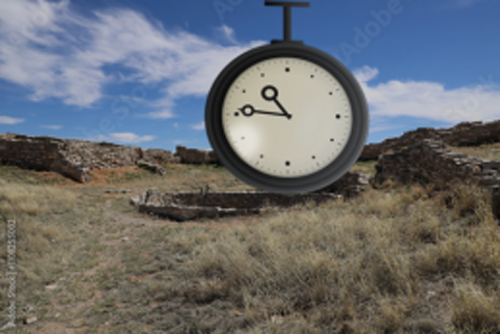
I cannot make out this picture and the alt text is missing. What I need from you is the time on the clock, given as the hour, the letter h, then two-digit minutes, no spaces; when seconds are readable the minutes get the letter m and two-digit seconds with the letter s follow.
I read 10h46
